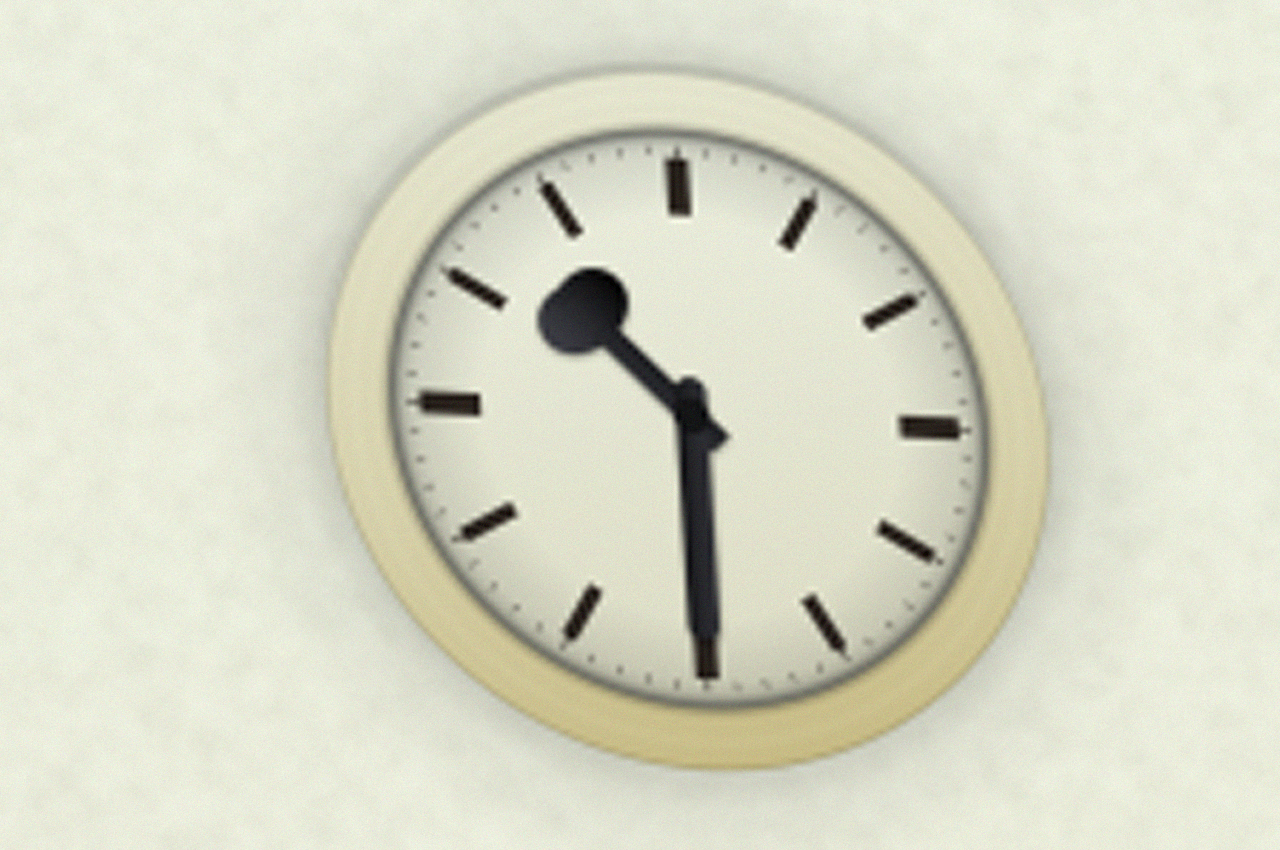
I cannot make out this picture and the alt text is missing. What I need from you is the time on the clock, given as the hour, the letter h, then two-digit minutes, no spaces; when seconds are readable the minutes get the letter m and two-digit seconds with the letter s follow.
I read 10h30
